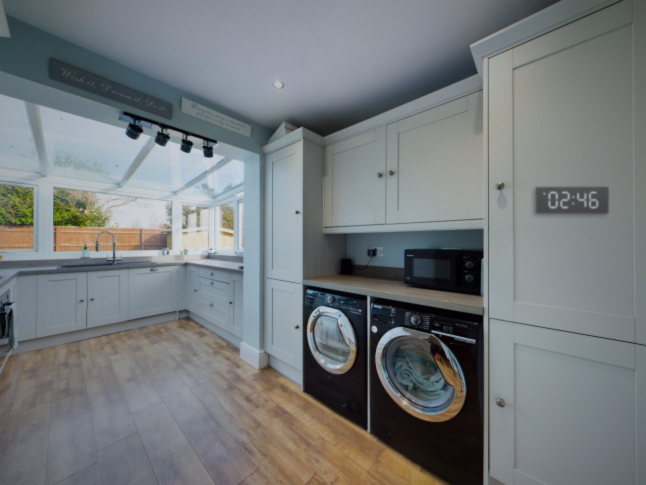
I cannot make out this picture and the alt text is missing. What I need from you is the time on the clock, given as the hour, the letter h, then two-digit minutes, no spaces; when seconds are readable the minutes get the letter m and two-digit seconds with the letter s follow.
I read 2h46
